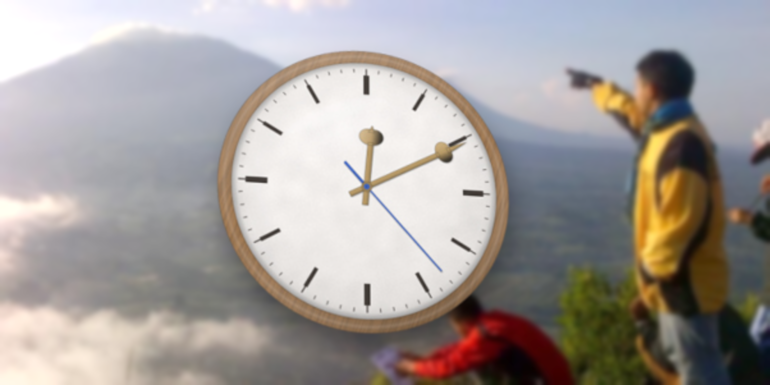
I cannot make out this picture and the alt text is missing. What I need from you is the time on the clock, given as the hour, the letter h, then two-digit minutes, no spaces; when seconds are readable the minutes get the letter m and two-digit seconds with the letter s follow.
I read 12h10m23s
